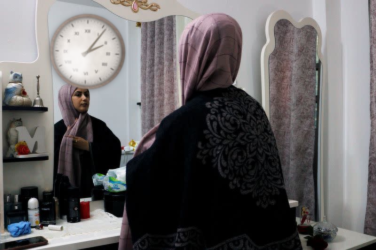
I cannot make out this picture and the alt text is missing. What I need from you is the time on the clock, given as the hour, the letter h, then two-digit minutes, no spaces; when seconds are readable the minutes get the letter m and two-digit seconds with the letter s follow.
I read 2h06
